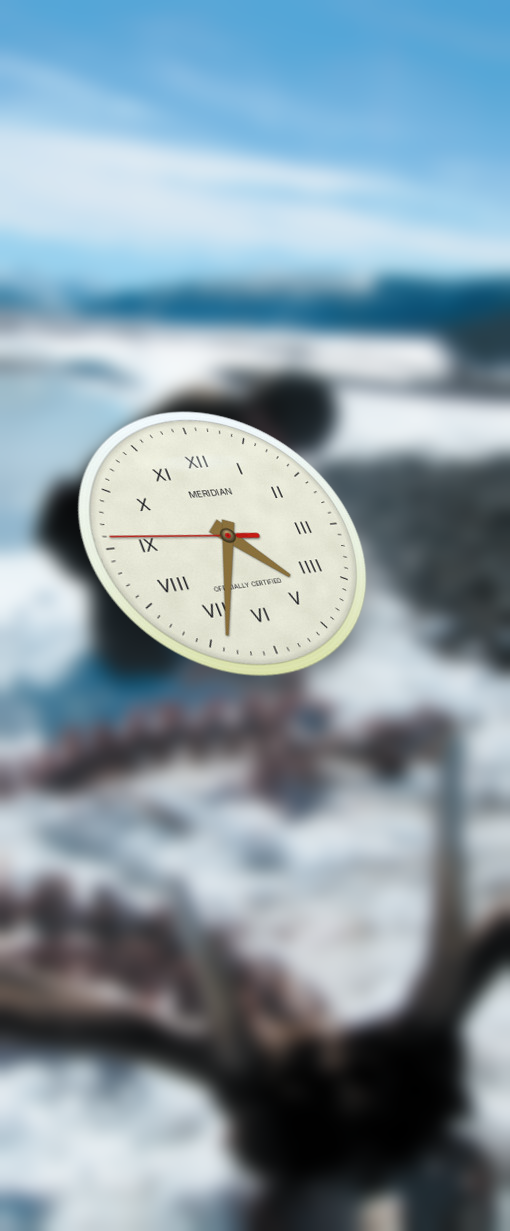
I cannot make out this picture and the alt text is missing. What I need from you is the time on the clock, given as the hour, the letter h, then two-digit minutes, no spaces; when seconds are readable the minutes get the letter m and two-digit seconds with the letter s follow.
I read 4h33m46s
